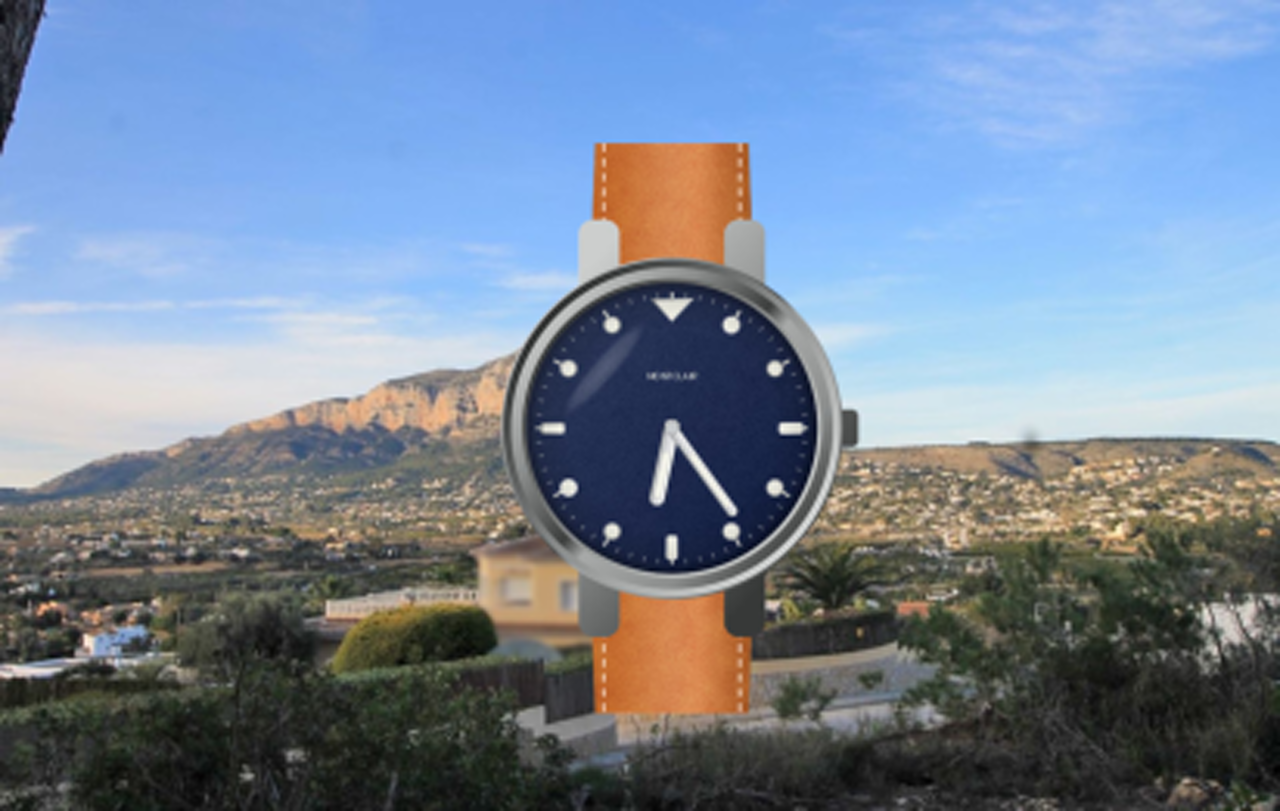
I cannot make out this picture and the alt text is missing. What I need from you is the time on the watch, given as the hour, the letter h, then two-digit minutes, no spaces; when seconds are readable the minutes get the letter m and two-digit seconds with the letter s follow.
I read 6h24
